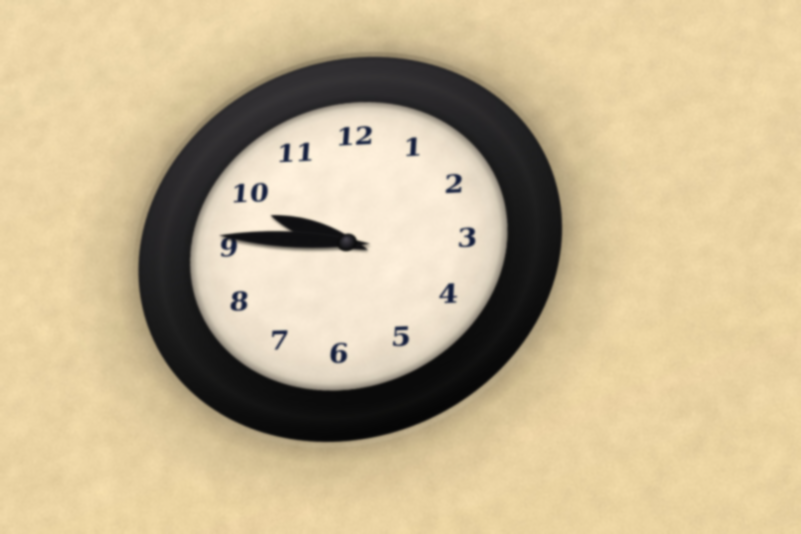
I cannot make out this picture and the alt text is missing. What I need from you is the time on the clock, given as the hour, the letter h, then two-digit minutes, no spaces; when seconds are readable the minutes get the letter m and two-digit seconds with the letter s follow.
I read 9h46
